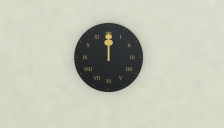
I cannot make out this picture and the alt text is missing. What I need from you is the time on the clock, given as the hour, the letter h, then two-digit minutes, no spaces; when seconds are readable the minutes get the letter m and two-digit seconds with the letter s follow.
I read 12h00
